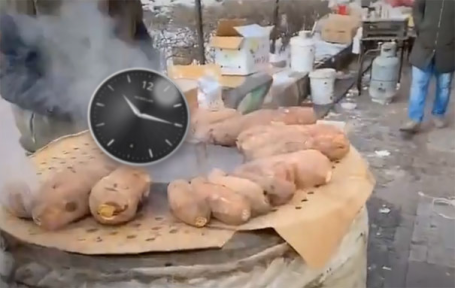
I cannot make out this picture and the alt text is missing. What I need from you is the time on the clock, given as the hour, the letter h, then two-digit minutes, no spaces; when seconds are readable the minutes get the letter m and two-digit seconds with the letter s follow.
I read 10h15
